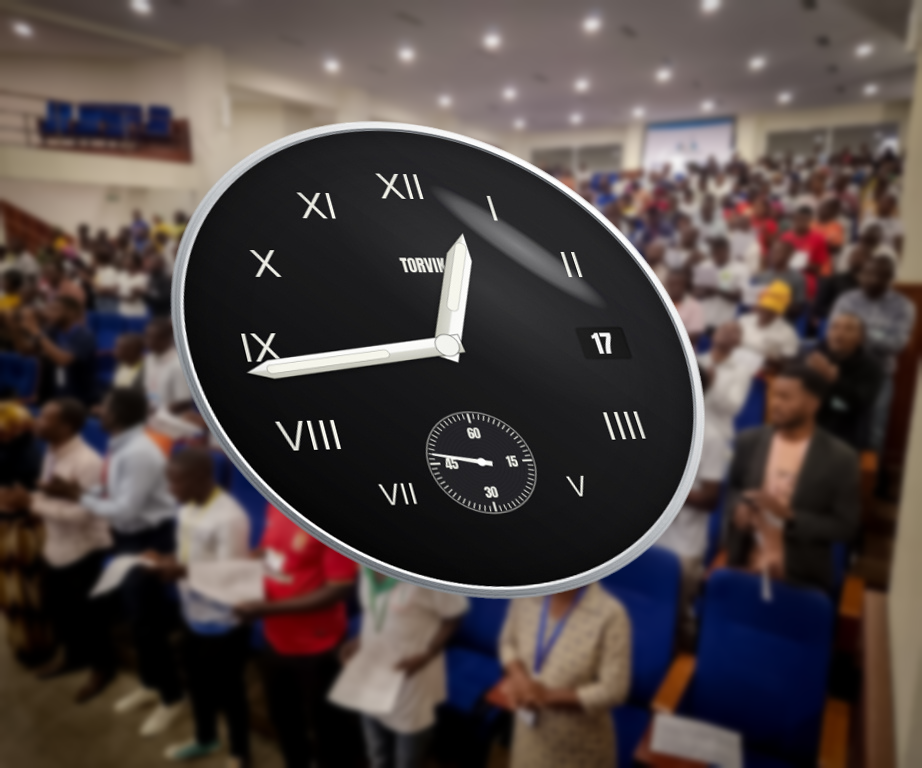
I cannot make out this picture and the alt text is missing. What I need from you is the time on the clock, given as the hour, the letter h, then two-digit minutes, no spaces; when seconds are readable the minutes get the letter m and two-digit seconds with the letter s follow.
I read 12h43m47s
